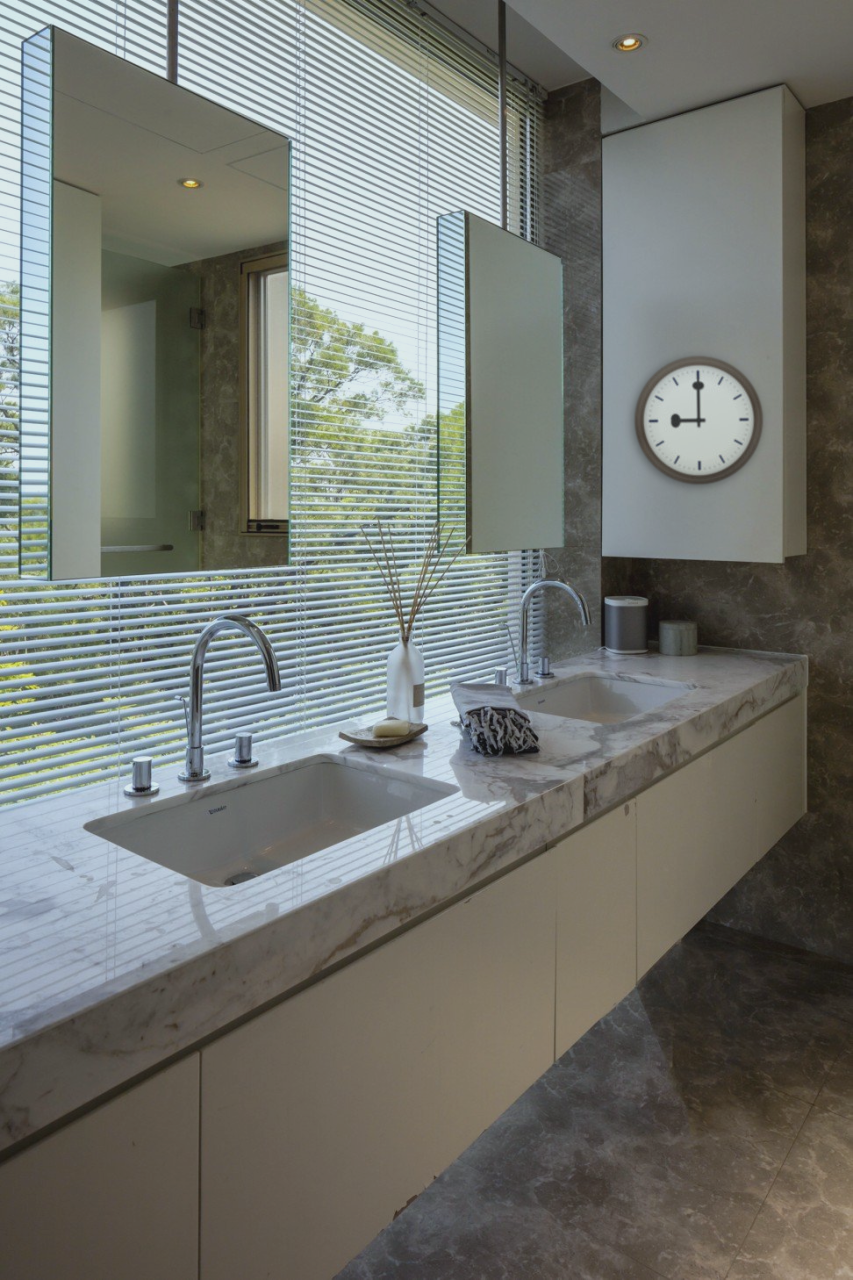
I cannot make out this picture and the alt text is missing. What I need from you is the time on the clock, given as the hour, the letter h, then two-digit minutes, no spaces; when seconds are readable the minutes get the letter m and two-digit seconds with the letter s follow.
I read 9h00
